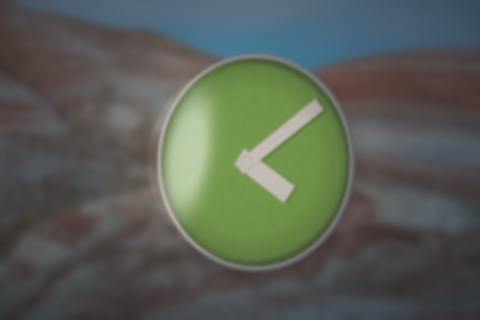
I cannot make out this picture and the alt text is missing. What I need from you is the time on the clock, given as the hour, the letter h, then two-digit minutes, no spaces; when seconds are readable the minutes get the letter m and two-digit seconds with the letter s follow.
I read 4h09
